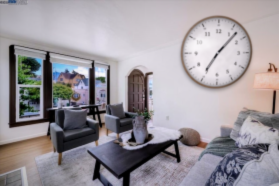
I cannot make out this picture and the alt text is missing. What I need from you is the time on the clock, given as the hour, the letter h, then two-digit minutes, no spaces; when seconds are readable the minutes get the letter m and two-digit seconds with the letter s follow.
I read 7h07
